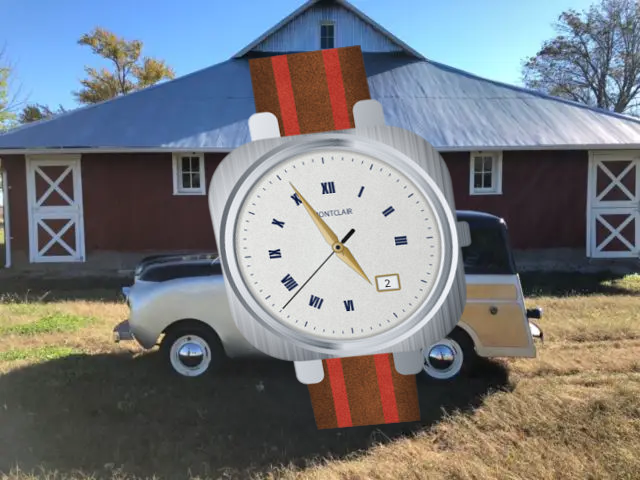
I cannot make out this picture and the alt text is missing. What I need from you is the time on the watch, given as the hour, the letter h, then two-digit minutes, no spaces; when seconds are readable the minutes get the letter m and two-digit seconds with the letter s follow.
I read 4h55m38s
